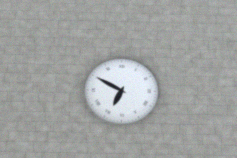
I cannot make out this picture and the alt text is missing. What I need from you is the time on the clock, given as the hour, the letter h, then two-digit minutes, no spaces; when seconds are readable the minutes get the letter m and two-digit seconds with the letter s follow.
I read 6h50
